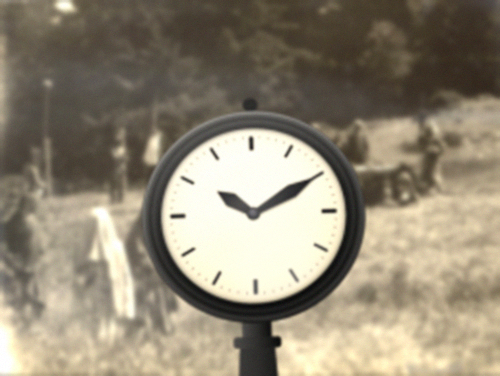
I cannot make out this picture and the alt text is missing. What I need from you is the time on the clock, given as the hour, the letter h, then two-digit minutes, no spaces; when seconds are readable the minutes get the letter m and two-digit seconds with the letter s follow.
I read 10h10
